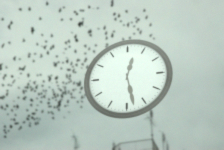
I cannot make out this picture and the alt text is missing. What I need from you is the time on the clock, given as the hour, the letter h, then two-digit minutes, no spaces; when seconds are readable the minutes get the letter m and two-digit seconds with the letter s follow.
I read 12h28
